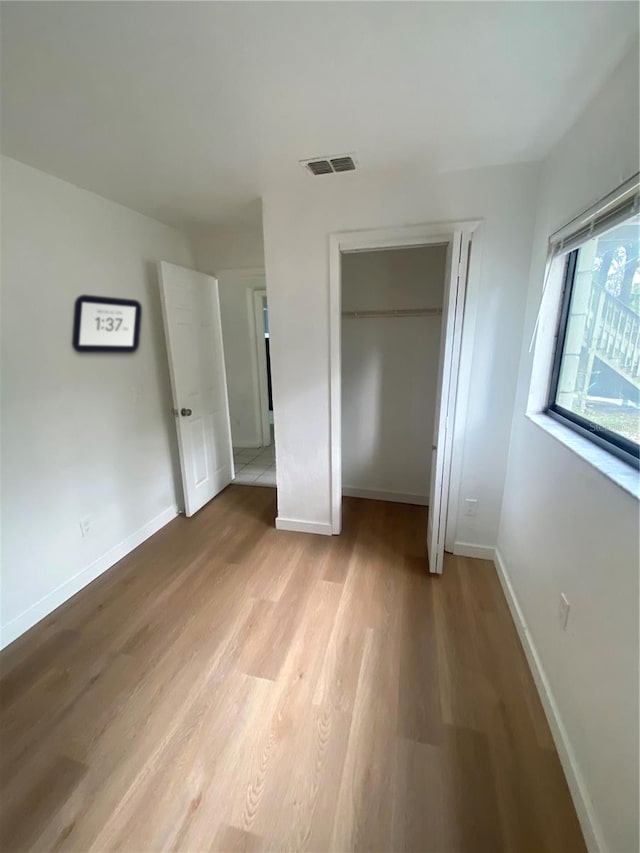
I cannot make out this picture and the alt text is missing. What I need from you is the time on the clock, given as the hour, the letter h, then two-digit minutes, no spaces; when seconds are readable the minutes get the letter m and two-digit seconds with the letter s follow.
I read 1h37
